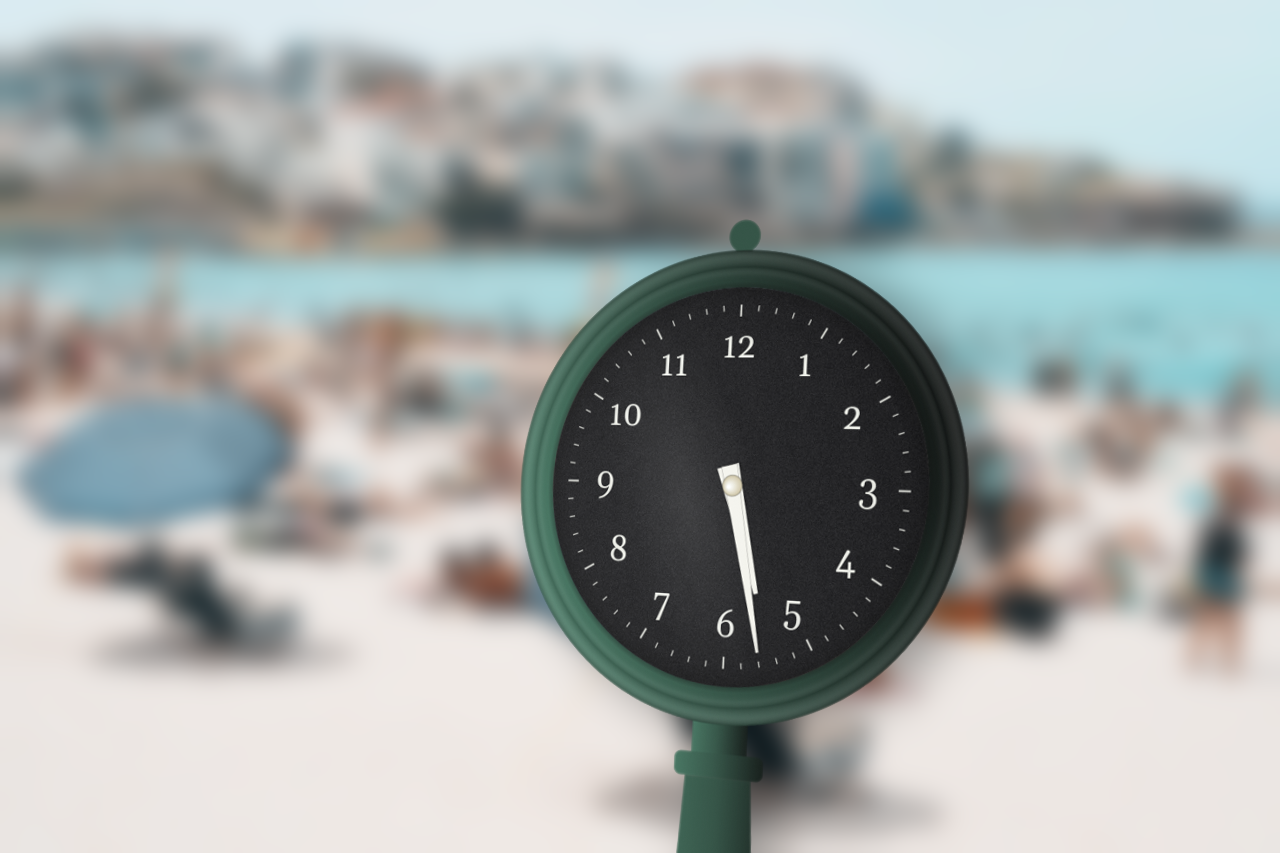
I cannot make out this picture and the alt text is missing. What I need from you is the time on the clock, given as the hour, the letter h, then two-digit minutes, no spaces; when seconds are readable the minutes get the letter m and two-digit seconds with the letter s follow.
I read 5h28
